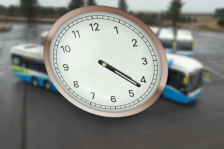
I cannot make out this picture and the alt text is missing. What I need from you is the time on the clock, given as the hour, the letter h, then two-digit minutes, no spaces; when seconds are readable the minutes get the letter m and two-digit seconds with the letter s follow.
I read 4h22
